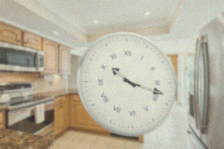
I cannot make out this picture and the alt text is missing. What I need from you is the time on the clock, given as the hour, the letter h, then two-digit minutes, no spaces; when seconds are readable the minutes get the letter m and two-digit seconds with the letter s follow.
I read 10h18
